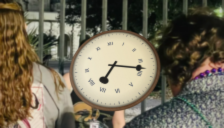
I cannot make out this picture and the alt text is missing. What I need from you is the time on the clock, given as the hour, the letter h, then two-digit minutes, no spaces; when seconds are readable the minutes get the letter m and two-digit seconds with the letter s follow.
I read 7h18
